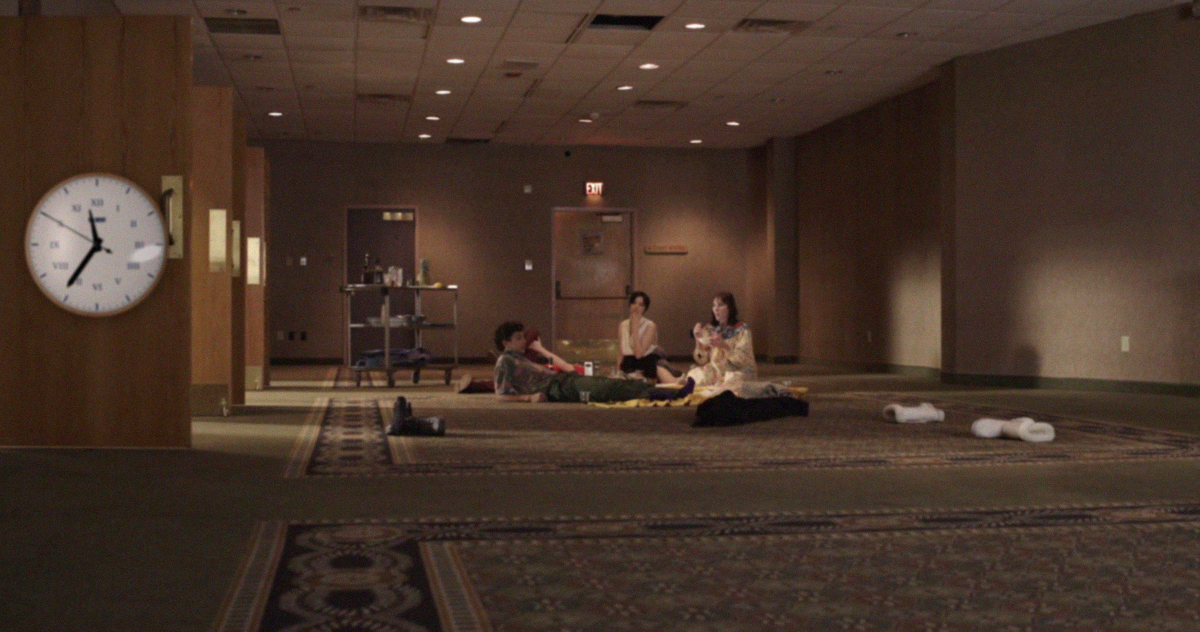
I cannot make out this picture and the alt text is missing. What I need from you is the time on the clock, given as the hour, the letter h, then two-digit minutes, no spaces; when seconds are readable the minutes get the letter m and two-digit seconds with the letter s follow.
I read 11h35m50s
